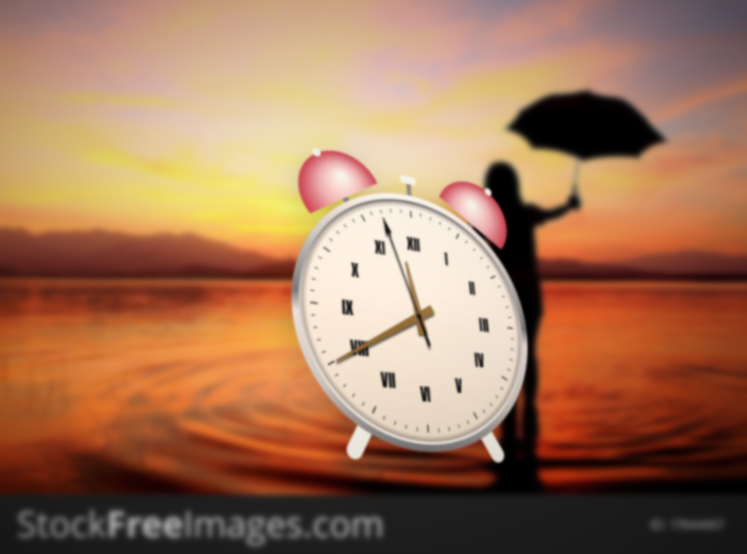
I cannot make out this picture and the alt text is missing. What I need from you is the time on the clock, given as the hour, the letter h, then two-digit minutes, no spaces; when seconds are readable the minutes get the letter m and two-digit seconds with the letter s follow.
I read 11h39m57s
